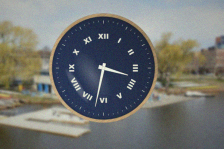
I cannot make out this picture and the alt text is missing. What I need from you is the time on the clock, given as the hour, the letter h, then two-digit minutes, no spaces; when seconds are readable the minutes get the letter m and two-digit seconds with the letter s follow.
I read 3h32
